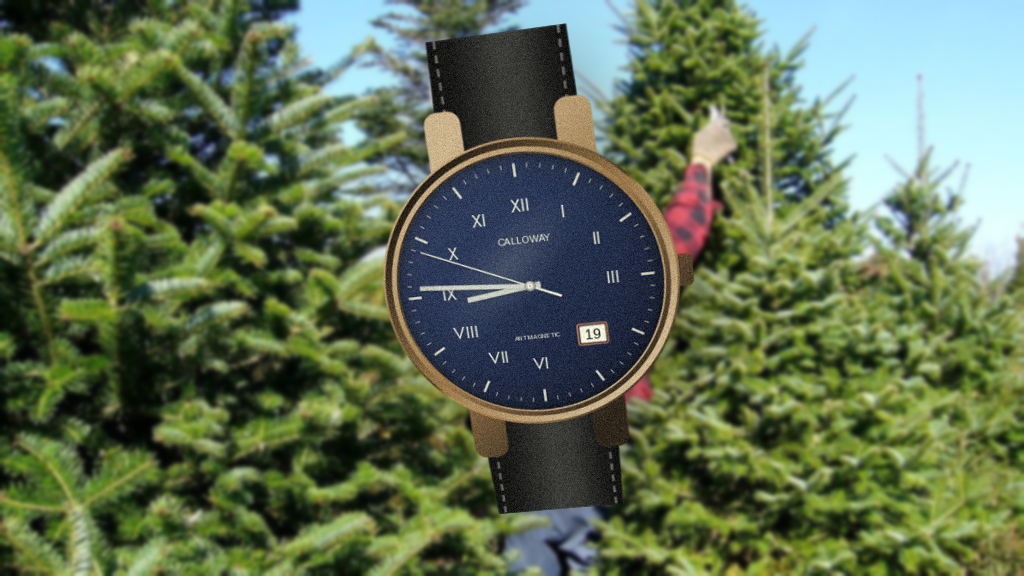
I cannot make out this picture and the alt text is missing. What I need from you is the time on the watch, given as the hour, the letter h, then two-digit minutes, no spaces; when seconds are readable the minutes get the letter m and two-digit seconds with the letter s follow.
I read 8h45m49s
